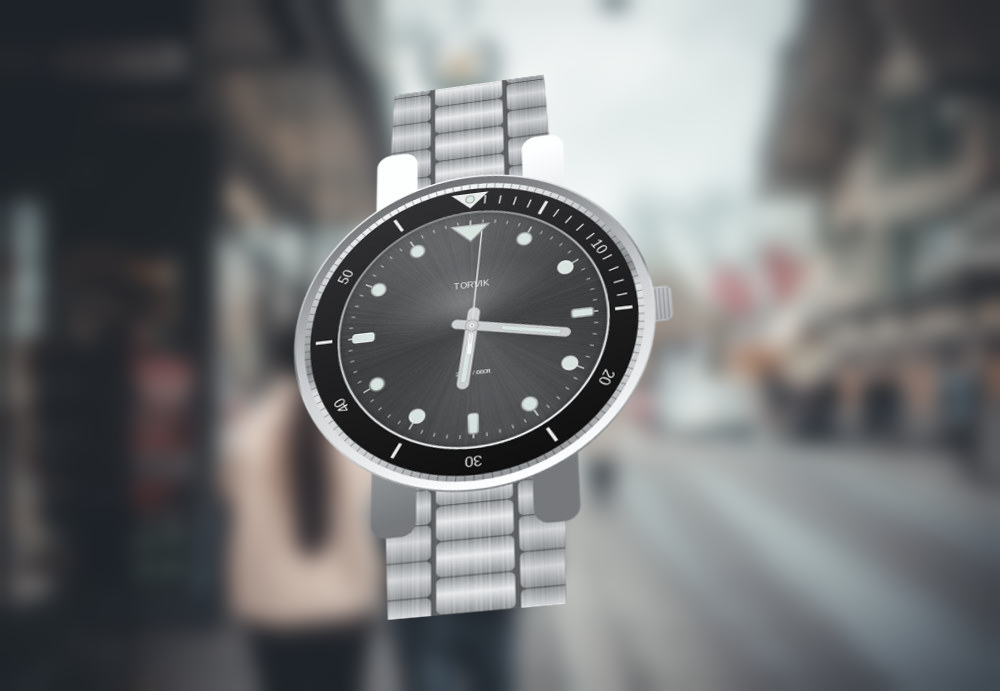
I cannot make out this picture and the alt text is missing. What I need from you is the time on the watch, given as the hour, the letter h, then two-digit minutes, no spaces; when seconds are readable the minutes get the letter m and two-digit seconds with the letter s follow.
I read 6h17m01s
